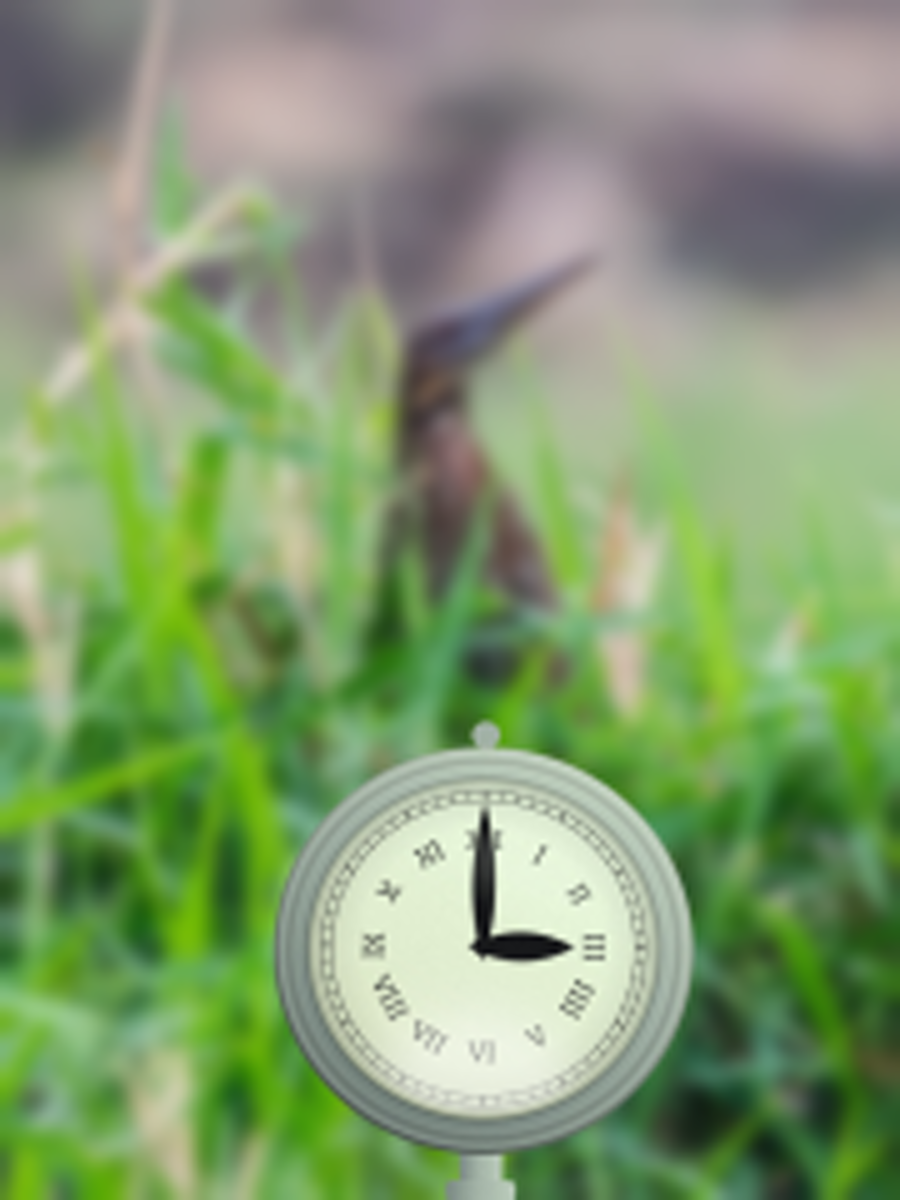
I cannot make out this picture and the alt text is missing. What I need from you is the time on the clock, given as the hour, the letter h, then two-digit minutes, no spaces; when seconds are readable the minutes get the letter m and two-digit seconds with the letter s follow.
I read 3h00
